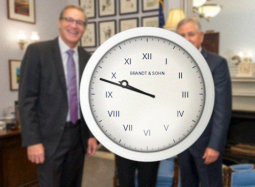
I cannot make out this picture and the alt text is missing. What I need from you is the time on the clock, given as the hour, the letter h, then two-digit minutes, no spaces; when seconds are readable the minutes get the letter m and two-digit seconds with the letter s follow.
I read 9h48
